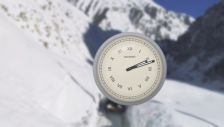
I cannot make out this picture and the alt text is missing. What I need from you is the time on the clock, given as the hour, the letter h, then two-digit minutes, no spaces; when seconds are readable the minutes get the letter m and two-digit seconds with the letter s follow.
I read 2h12
